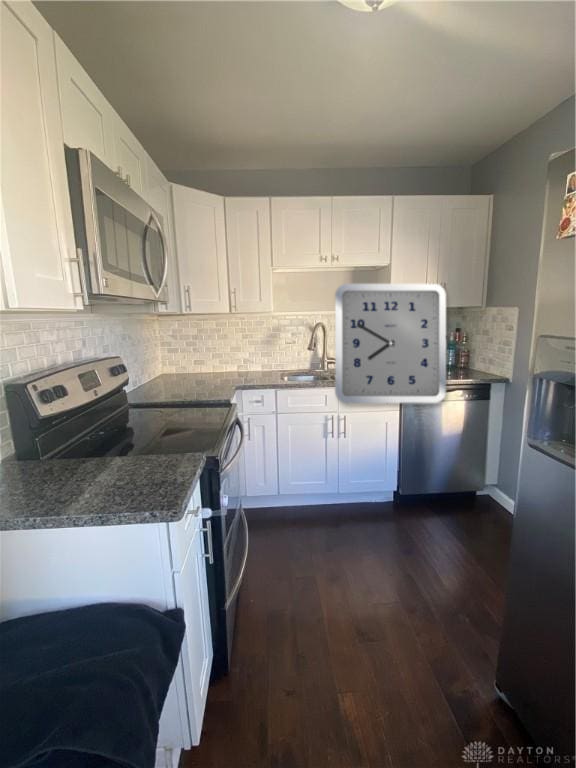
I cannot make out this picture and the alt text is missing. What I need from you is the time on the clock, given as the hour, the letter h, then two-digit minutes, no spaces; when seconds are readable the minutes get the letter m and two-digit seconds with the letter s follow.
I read 7h50
